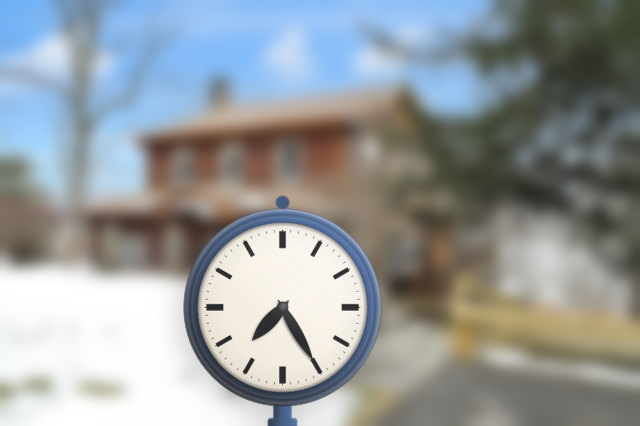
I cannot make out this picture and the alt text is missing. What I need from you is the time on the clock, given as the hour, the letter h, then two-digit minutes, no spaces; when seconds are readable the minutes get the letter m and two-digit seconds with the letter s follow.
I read 7h25
